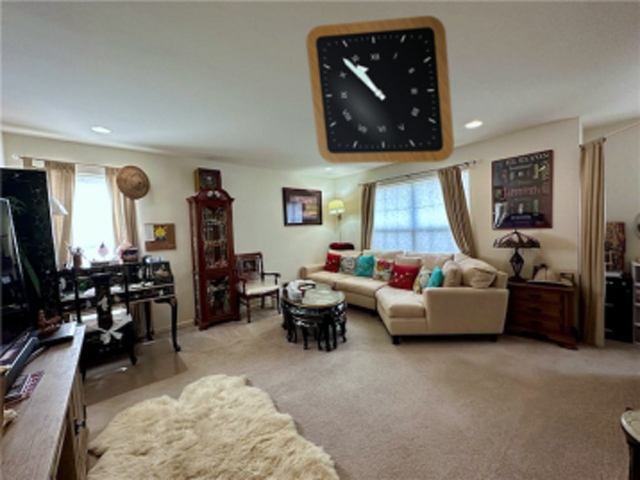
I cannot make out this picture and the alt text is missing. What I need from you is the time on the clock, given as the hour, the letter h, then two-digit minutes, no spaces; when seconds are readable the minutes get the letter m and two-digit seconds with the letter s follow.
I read 10h53
